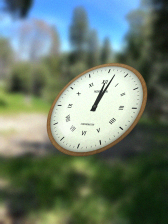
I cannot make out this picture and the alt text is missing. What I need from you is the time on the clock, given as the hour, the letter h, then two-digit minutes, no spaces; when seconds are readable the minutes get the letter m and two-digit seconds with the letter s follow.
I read 12h02
